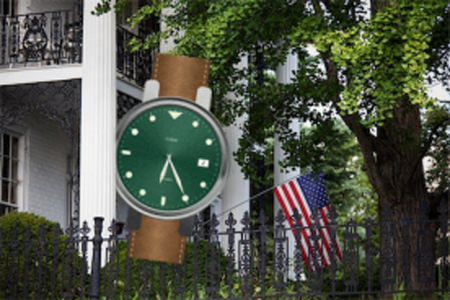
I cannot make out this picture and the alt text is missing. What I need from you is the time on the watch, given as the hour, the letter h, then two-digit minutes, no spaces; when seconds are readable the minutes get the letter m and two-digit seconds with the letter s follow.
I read 6h25
